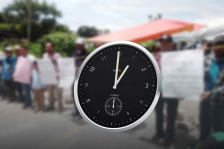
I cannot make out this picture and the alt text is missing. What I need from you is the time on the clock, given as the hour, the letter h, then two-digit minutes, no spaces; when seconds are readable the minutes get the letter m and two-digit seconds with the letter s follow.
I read 1h00
